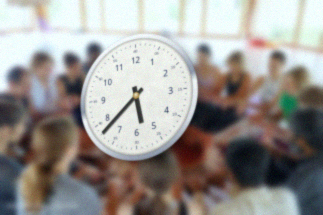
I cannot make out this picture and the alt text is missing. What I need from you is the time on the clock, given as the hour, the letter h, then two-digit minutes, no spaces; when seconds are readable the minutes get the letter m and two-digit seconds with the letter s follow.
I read 5h38
